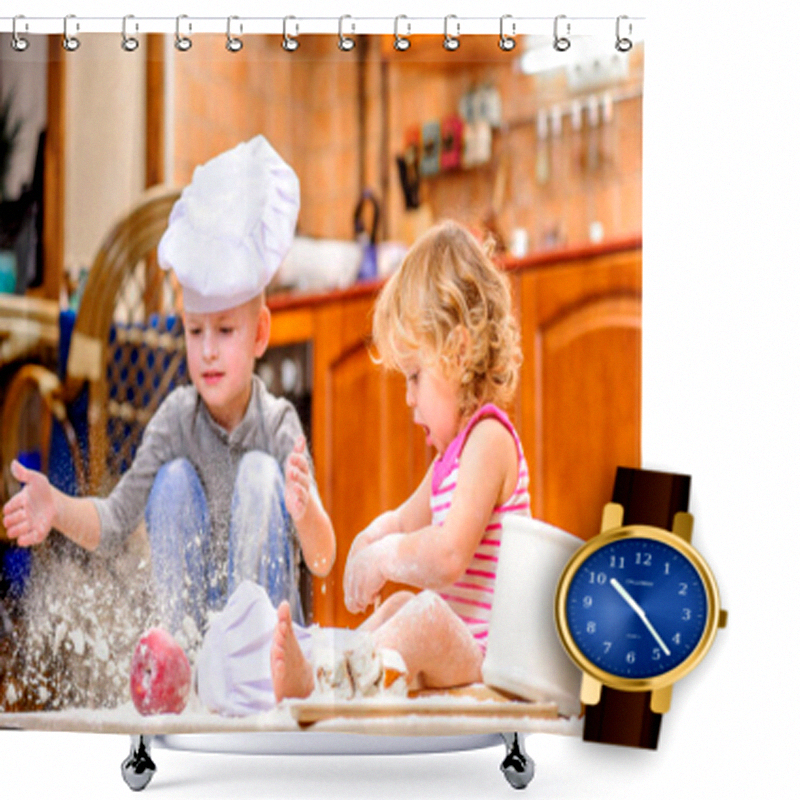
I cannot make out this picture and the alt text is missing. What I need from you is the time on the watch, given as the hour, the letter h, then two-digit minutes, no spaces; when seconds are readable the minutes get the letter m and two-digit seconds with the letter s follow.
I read 10h23
